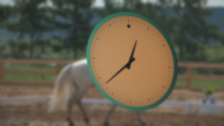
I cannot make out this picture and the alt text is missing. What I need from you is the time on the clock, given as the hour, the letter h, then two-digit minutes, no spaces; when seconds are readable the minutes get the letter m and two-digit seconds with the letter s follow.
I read 12h38
